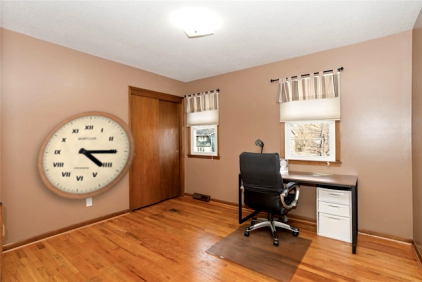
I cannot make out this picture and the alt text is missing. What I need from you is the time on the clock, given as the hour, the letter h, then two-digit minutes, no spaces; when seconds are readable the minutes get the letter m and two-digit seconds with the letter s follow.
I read 4h15
